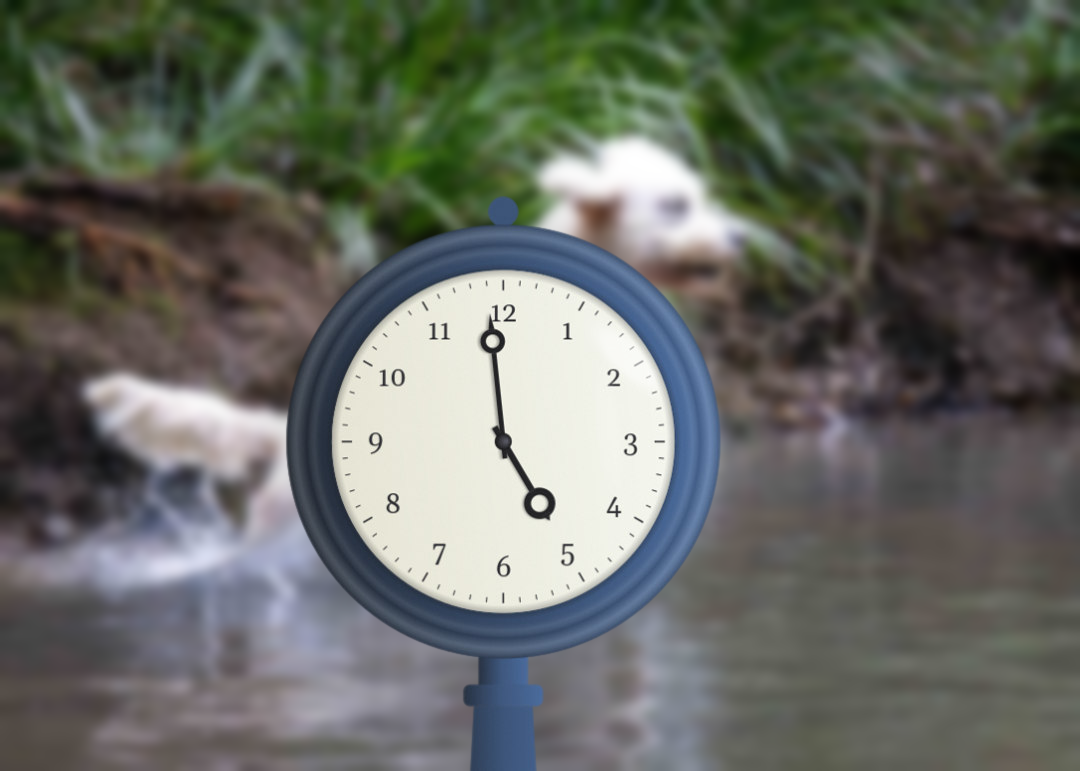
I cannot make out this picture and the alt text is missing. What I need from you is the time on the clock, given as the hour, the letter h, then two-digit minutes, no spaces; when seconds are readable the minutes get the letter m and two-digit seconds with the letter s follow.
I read 4h59
